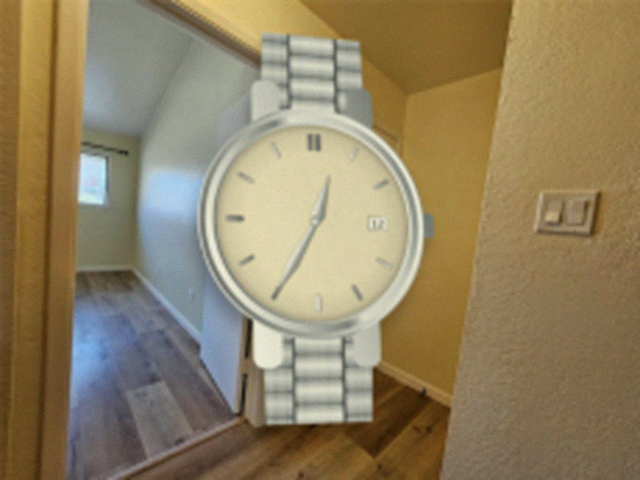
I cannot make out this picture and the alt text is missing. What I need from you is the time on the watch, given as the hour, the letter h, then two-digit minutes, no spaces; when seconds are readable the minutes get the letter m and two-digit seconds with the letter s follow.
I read 12h35
